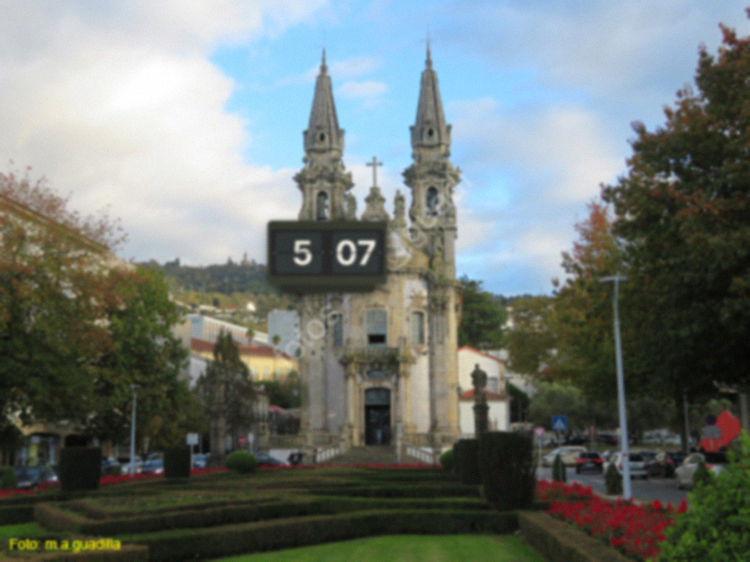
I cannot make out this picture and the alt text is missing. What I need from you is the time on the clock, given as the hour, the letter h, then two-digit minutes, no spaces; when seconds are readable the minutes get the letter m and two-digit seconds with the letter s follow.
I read 5h07
